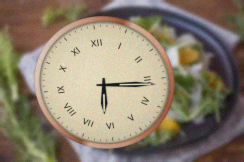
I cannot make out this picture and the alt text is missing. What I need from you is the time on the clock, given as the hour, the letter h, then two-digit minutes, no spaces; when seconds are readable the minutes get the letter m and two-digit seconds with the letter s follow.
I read 6h16
